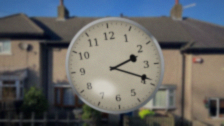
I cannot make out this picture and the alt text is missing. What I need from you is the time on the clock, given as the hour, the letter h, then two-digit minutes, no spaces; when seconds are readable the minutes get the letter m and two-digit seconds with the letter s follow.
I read 2h19
